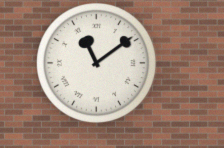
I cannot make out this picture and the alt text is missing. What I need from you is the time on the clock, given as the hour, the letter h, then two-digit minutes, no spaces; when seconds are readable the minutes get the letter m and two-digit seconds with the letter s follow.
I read 11h09
